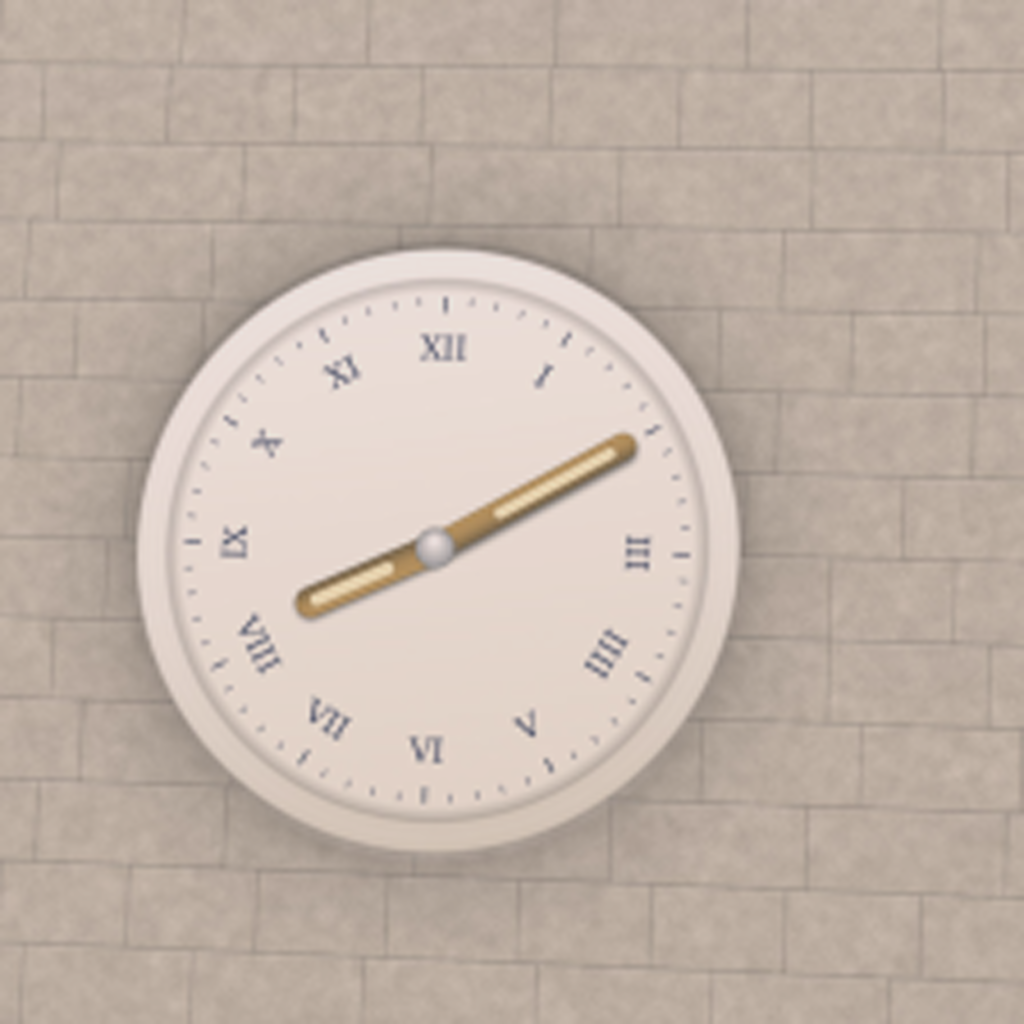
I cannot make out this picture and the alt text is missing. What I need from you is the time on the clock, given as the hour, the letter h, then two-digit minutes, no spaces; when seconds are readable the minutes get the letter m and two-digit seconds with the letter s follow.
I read 8h10
